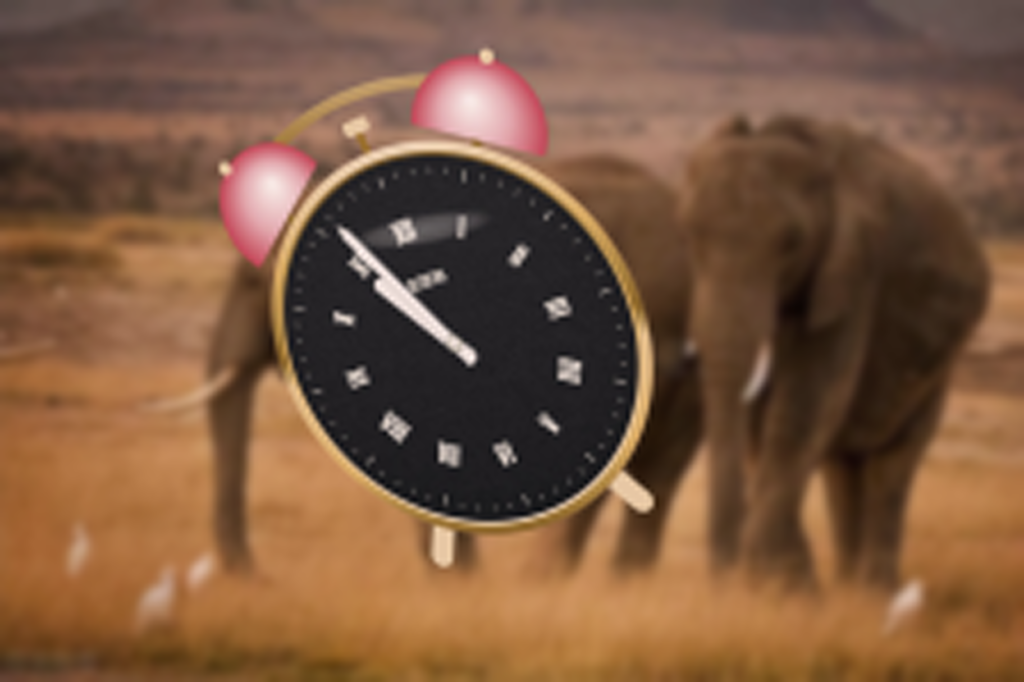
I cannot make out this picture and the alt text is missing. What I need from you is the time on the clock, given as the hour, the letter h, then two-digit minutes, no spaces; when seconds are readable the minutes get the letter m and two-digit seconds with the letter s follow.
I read 10h56
